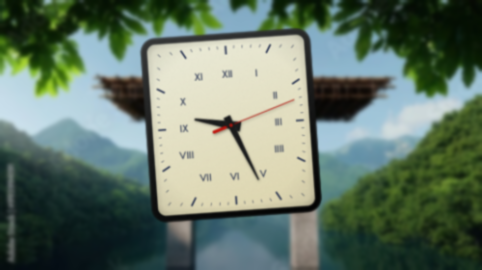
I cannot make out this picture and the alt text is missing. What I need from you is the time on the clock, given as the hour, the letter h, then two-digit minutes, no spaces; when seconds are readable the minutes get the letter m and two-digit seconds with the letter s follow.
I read 9h26m12s
